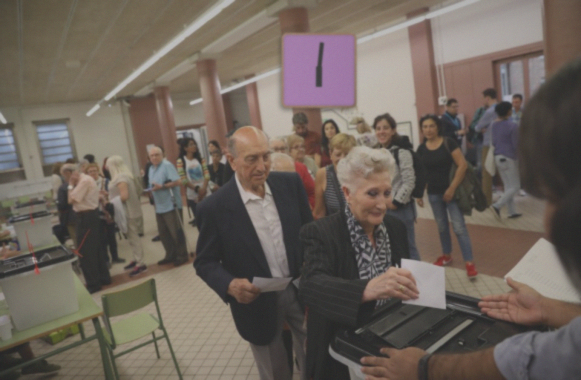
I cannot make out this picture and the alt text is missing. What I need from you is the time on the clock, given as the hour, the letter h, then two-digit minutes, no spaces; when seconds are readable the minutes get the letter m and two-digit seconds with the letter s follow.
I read 6h01
